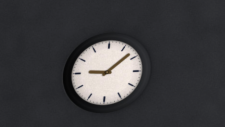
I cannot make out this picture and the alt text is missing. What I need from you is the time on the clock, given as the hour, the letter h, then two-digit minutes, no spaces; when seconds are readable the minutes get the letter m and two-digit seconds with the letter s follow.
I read 9h08
